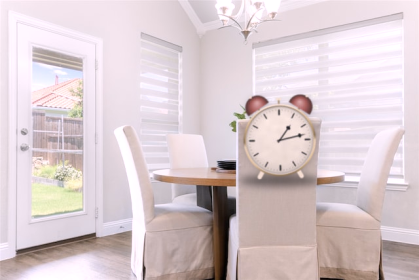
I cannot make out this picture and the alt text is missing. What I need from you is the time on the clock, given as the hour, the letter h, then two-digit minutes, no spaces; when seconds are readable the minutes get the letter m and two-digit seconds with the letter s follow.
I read 1h13
